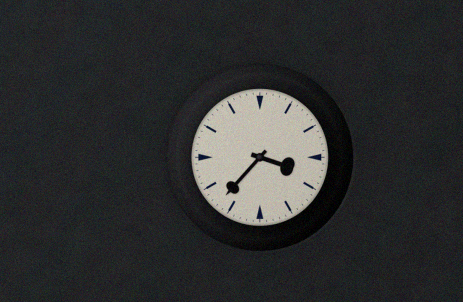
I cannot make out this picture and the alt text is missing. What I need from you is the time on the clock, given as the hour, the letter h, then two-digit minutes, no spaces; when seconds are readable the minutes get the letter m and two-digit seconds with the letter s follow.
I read 3h37
